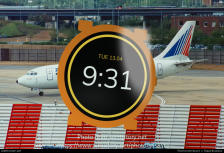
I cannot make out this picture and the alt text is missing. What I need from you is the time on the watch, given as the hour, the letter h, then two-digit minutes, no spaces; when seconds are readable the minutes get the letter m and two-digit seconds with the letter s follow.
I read 9h31
